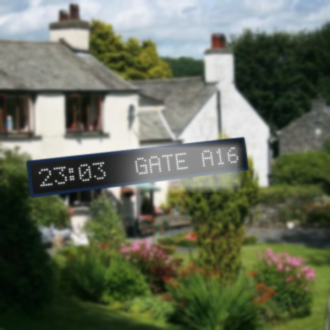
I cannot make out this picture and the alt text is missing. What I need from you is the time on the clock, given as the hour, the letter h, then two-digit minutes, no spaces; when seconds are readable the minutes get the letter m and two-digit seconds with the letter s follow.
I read 23h03
